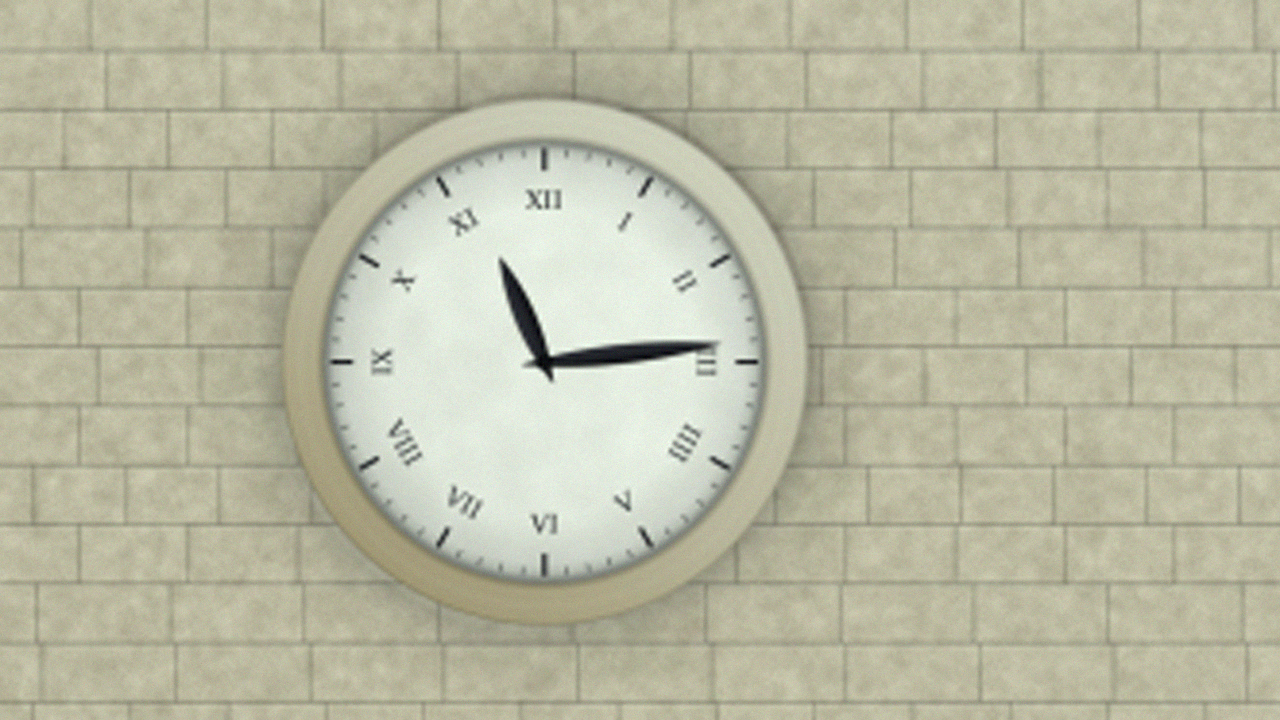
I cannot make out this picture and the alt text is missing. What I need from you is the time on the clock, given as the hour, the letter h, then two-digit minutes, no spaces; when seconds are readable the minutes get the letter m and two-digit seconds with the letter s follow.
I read 11h14
